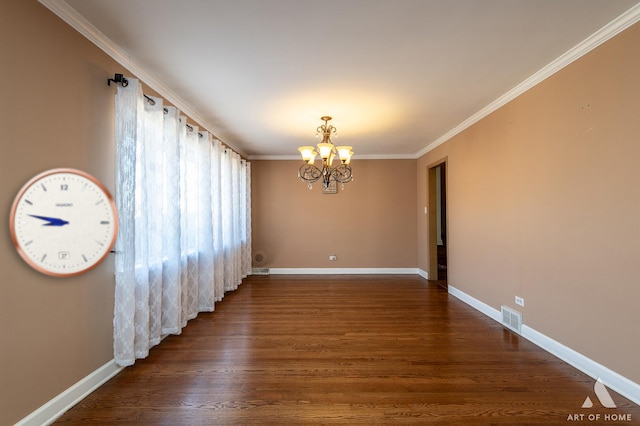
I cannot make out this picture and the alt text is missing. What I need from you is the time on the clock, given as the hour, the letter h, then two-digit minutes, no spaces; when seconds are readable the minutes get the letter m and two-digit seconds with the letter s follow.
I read 8h47
